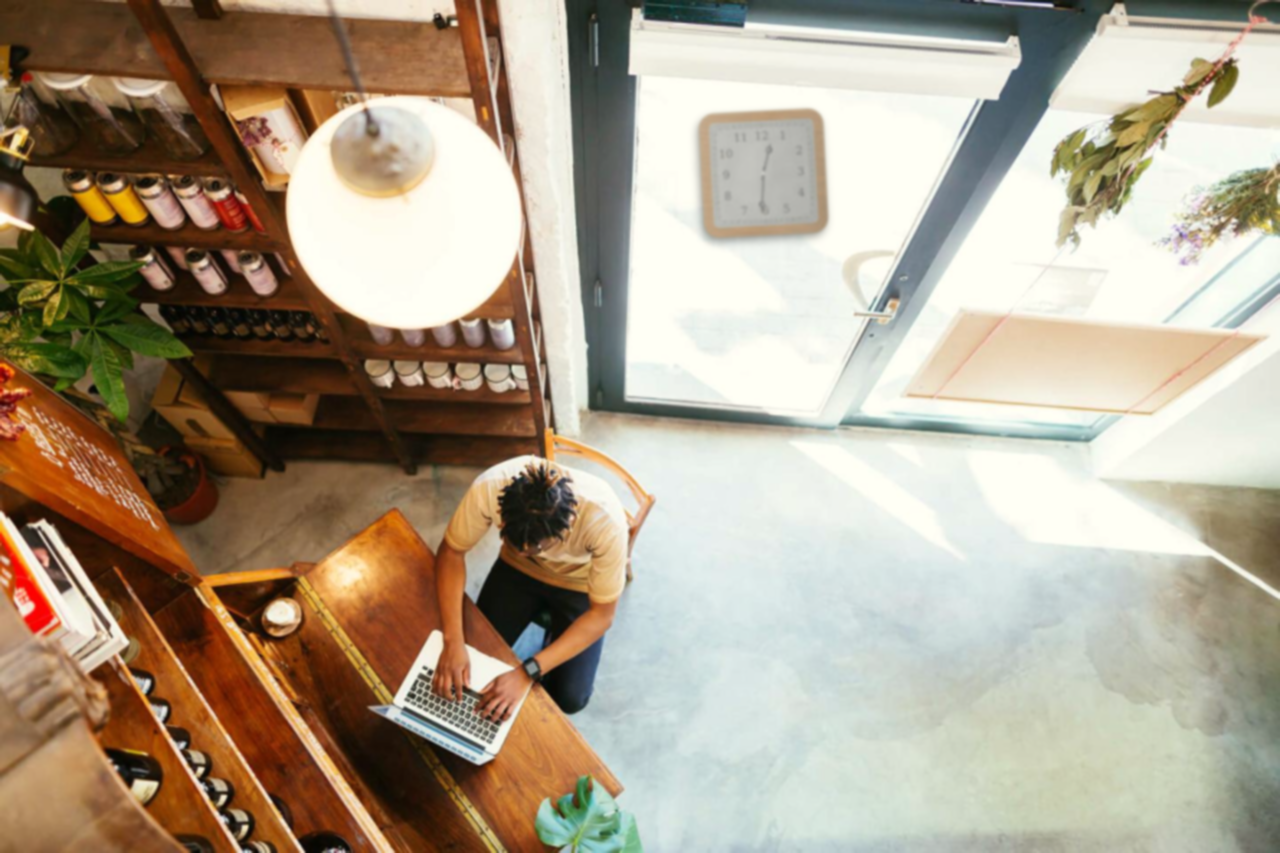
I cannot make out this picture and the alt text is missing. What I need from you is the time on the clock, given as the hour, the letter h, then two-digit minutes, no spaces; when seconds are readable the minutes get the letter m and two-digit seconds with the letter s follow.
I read 12h31
